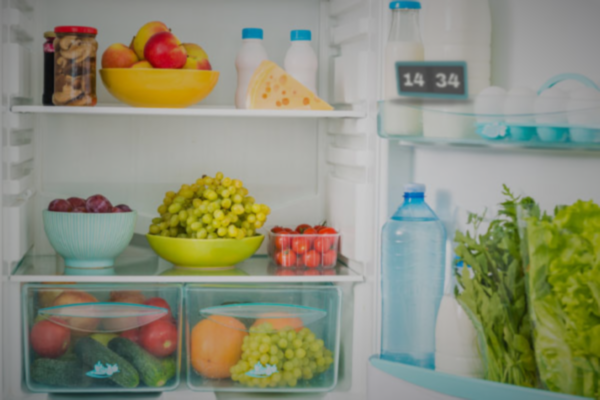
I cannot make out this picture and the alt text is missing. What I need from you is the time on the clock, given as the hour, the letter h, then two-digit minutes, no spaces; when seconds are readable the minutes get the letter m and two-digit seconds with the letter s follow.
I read 14h34
